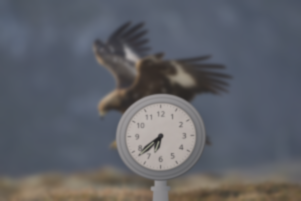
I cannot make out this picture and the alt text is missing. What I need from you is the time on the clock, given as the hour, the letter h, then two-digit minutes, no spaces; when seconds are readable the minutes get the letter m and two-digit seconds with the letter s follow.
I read 6h38
